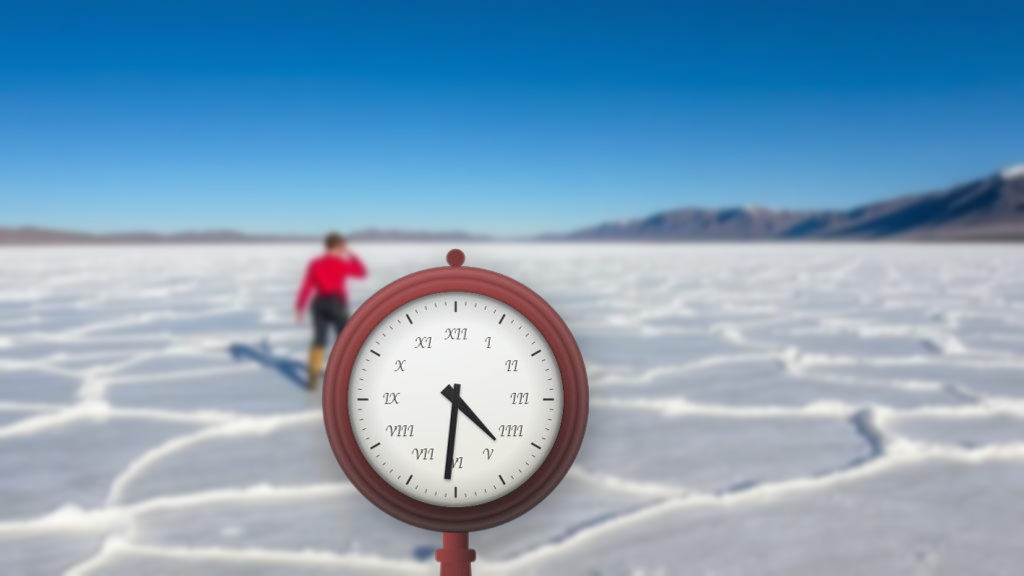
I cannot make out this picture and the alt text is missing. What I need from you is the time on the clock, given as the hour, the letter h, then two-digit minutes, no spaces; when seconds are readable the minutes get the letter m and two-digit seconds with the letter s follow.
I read 4h31
